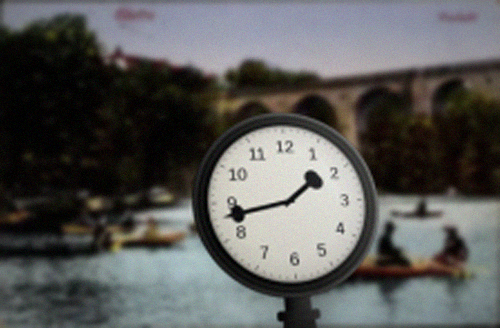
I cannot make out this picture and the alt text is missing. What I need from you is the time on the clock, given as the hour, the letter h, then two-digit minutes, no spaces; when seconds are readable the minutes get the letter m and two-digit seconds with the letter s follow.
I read 1h43
